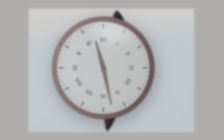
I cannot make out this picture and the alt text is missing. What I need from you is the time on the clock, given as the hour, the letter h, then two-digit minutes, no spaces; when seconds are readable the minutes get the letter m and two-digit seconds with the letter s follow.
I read 11h28
